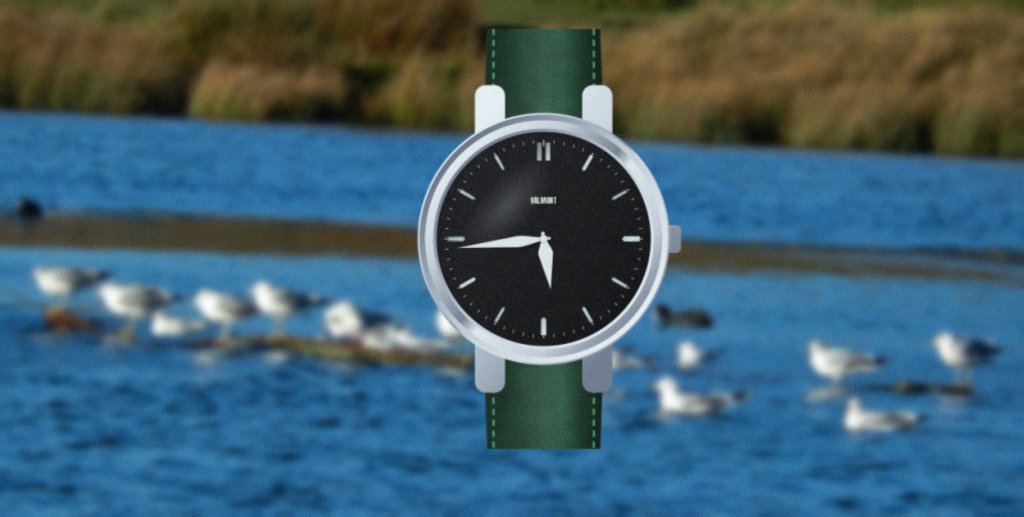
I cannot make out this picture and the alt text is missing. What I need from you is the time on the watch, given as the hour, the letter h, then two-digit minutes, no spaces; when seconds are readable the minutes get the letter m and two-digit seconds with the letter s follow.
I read 5h44
